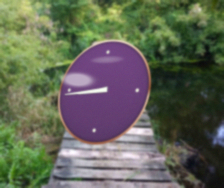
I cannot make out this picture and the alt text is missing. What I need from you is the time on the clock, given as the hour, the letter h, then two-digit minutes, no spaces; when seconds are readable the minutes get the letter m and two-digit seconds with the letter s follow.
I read 8h44
